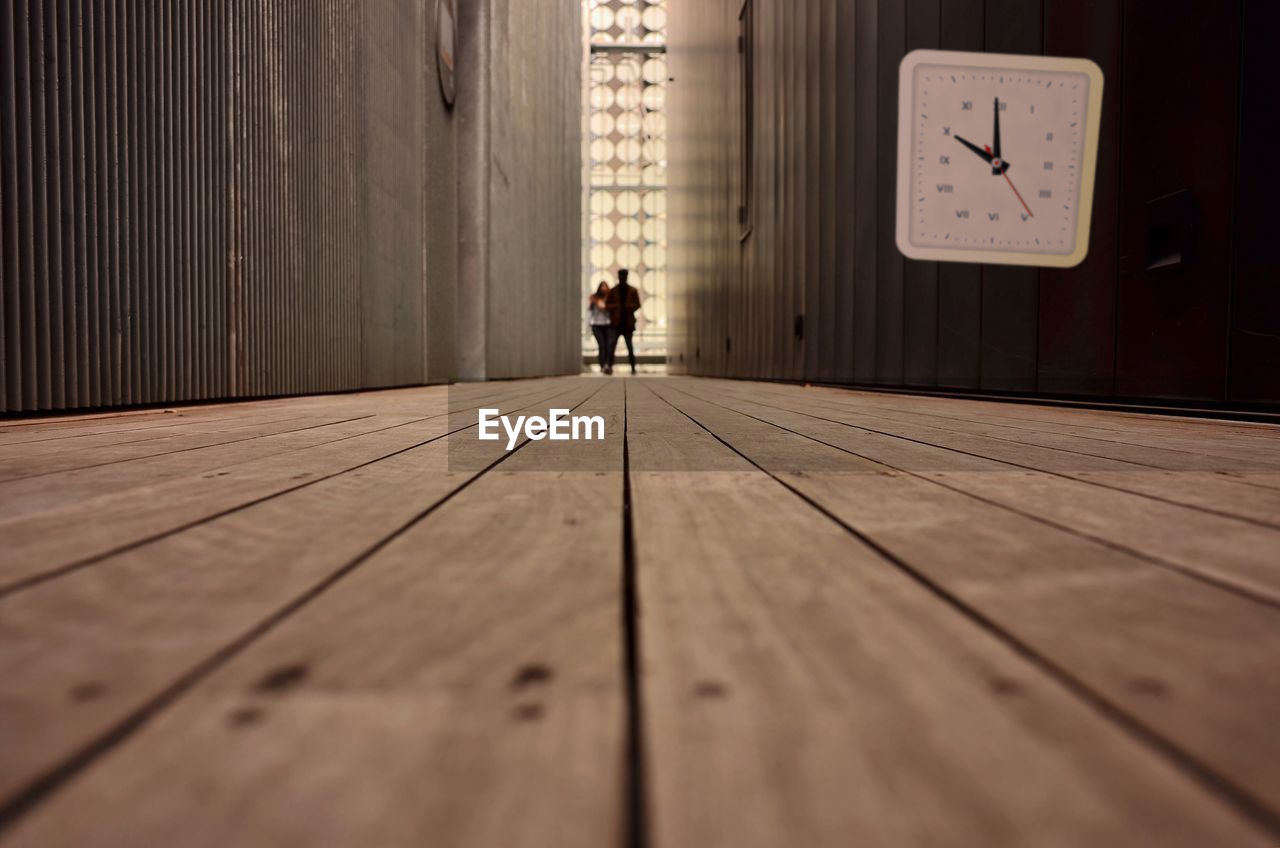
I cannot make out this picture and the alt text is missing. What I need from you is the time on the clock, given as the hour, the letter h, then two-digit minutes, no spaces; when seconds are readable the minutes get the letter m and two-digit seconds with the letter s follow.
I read 9h59m24s
